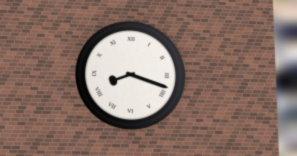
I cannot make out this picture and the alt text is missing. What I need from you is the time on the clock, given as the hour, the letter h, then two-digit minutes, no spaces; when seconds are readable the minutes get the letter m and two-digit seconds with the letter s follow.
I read 8h18
